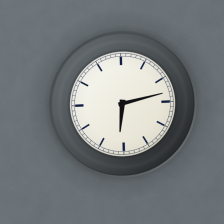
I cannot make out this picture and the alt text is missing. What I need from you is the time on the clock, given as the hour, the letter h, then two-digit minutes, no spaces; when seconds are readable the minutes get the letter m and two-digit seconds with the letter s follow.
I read 6h13
